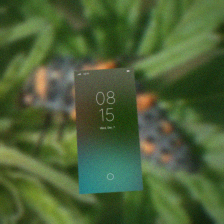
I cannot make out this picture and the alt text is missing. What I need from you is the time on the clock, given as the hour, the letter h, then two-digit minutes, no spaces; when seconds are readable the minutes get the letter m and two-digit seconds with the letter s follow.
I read 8h15
